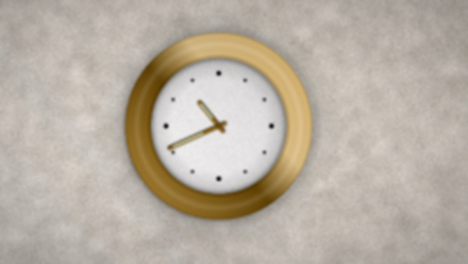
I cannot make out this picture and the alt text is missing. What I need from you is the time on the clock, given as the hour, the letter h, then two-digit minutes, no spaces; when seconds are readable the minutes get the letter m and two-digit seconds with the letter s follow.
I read 10h41
